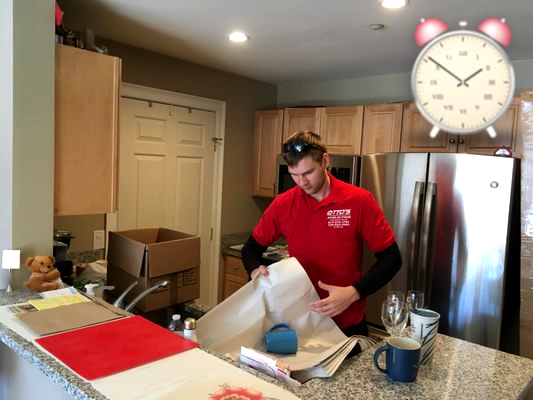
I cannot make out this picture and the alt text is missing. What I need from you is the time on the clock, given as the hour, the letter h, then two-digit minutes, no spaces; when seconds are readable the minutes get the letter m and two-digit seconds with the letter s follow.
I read 1h51
